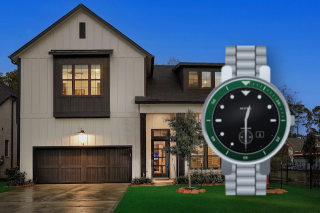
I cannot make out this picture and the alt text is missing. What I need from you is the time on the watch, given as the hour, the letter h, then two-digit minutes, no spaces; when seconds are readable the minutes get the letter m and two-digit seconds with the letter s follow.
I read 12h30
